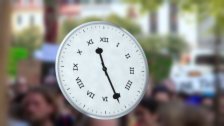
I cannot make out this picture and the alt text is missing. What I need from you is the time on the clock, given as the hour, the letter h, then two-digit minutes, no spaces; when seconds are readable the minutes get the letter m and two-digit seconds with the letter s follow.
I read 11h26
